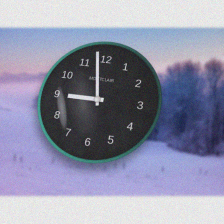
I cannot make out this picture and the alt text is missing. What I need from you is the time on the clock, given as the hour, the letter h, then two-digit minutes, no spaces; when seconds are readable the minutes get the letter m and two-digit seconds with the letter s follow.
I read 8h58
